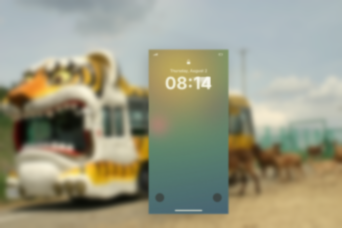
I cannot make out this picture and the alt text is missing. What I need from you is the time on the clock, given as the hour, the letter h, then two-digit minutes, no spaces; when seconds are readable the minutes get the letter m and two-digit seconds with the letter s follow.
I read 8h14
